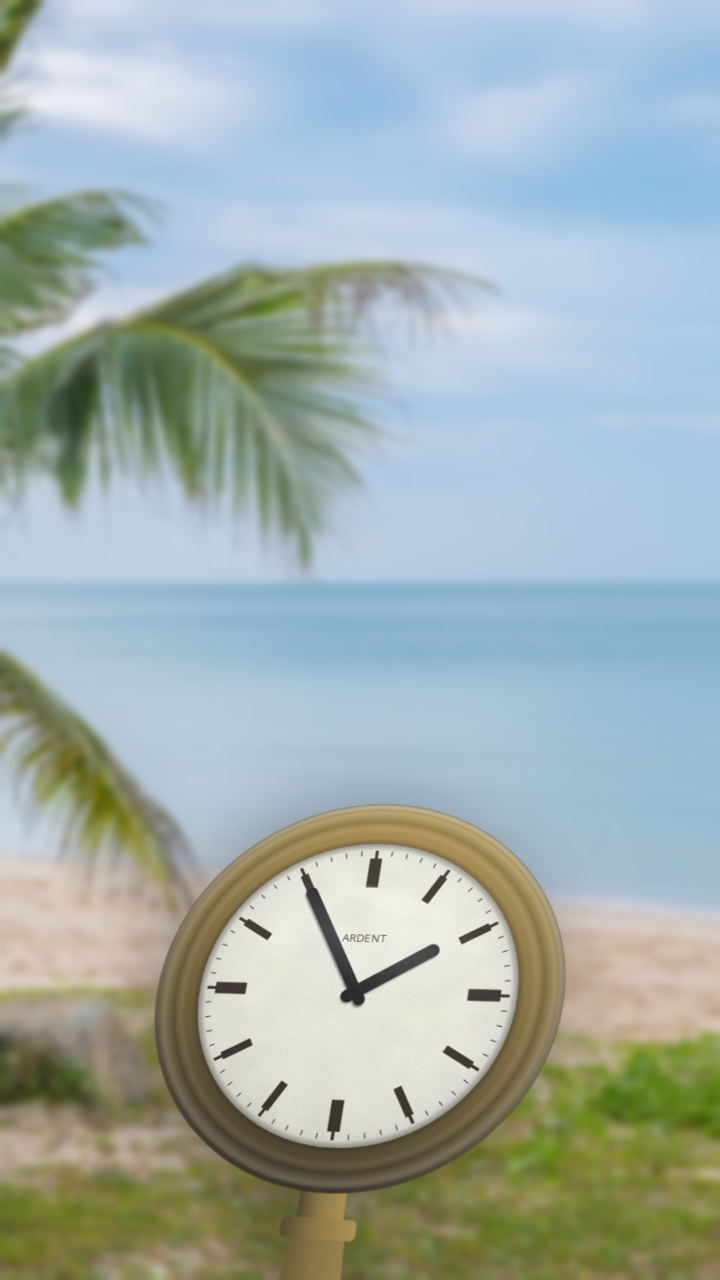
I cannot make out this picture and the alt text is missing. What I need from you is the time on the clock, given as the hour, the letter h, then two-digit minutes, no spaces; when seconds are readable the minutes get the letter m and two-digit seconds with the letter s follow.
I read 1h55
